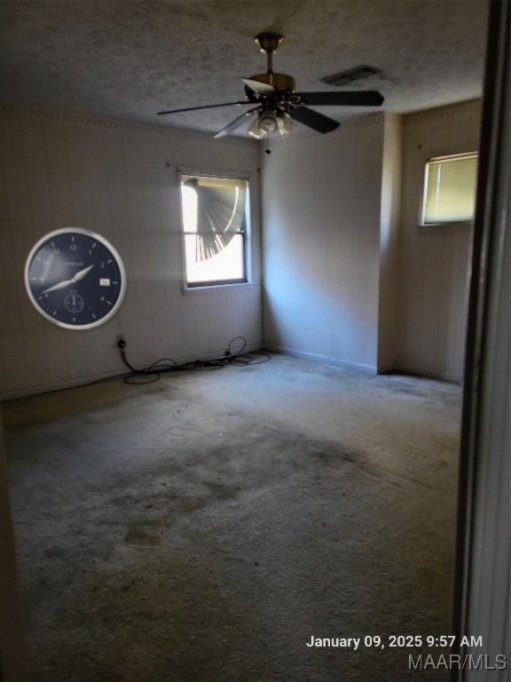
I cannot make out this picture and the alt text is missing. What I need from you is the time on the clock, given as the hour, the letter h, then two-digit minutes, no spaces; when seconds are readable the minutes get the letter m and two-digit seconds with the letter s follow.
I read 1h41
